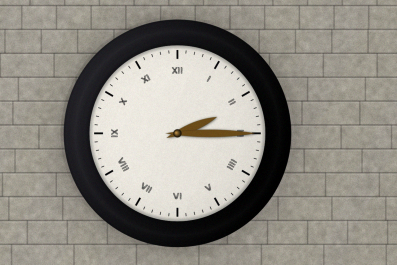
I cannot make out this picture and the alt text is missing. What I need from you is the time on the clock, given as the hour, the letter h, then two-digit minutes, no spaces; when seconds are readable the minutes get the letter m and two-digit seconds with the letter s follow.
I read 2h15
